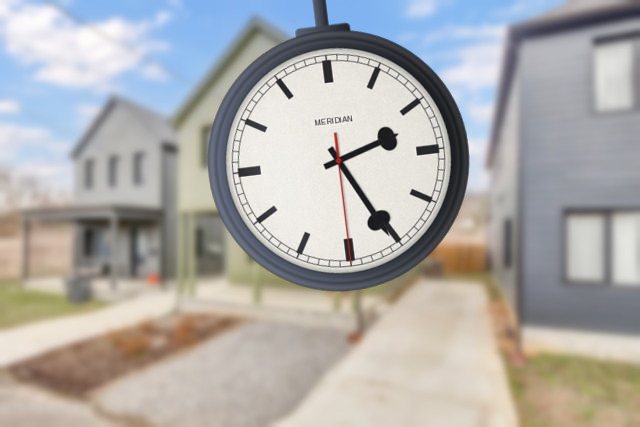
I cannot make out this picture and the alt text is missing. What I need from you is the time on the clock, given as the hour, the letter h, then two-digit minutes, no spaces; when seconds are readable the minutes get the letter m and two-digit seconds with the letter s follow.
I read 2h25m30s
